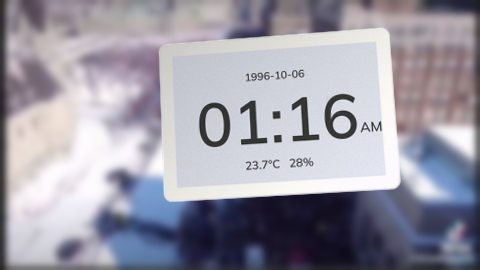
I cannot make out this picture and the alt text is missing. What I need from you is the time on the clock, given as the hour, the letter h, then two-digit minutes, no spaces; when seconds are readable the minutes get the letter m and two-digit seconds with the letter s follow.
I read 1h16
